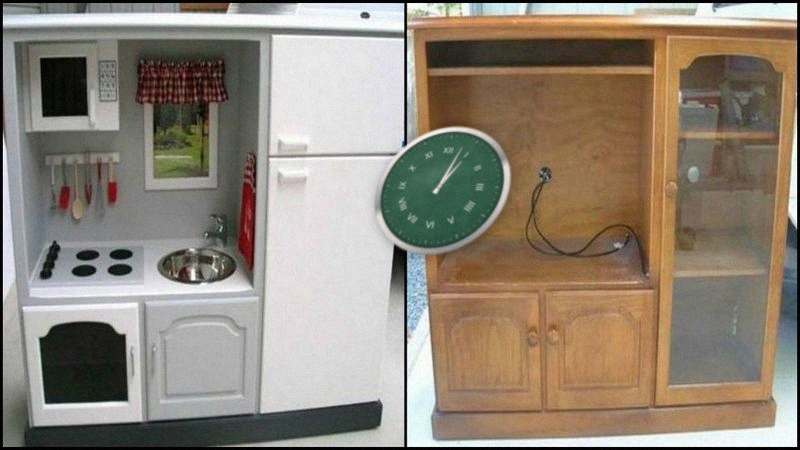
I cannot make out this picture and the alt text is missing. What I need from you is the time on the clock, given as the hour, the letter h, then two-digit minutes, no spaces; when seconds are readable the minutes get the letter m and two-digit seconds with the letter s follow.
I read 1h03
